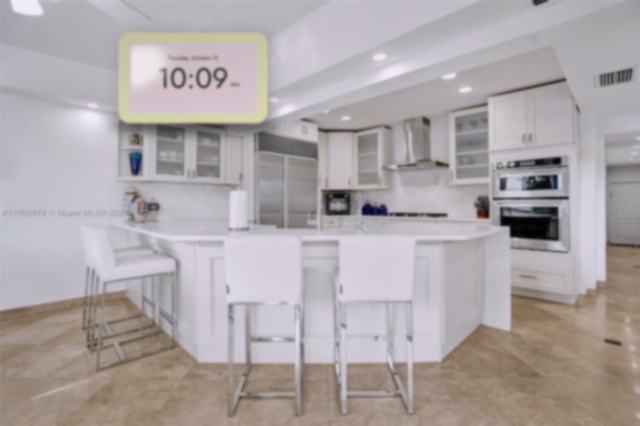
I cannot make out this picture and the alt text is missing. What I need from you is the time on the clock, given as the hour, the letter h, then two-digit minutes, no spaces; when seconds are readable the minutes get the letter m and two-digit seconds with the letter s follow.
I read 10h09
